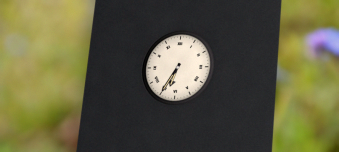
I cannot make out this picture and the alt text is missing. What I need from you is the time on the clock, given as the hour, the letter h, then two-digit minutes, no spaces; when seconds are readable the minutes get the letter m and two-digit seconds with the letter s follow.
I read 6h35
